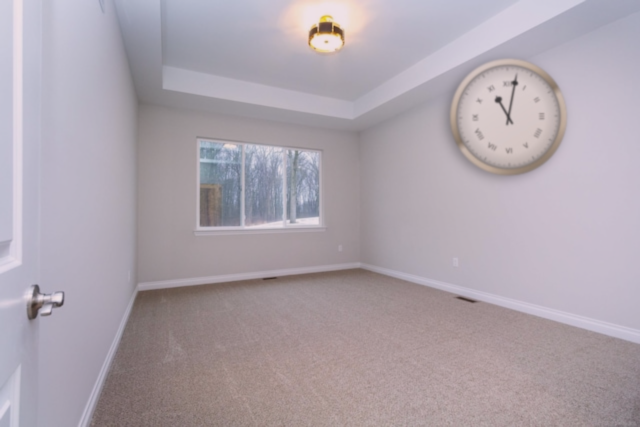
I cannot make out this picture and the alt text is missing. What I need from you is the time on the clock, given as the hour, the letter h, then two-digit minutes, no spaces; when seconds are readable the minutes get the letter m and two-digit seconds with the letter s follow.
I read 11h02
